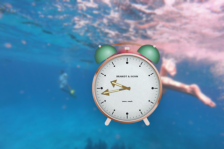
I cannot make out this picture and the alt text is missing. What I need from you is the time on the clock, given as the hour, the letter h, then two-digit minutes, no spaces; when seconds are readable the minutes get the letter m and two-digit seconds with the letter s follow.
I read 9h43
